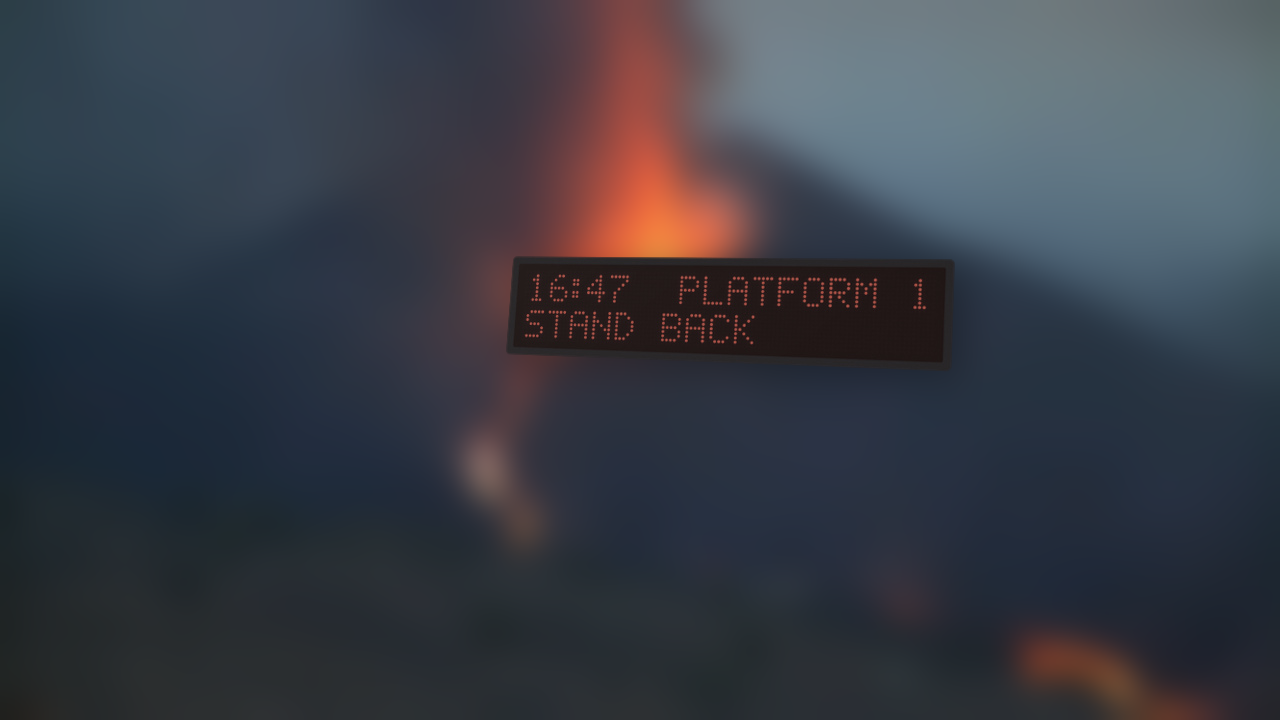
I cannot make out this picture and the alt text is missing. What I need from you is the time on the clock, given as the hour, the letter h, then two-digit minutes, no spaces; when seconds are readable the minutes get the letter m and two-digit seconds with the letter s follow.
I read 16h47
